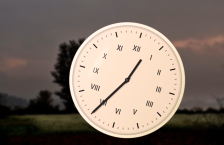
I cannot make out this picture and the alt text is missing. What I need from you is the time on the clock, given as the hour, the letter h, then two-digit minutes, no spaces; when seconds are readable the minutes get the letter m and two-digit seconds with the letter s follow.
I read 12h35
